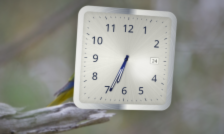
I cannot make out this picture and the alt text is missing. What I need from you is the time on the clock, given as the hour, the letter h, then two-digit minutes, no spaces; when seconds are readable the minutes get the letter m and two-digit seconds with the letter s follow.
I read 6h34
